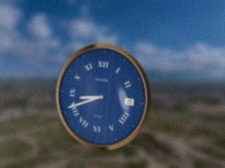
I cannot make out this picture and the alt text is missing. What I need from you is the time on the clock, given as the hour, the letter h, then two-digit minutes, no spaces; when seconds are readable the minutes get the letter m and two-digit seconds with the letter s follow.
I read 8h41
